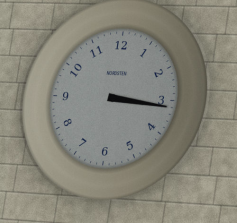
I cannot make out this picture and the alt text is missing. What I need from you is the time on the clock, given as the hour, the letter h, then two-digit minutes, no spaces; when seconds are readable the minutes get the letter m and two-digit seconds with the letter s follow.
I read 3h16
